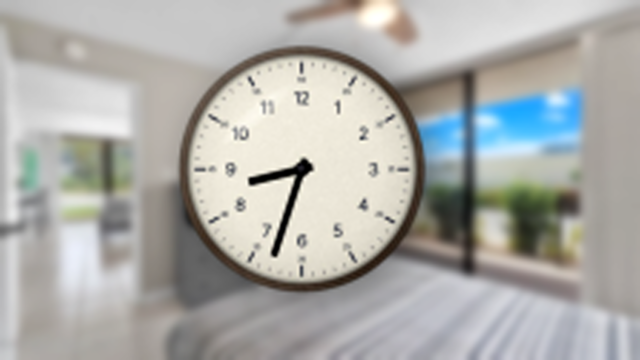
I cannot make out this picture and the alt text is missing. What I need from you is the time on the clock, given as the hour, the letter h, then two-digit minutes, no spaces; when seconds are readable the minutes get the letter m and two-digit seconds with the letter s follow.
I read 8h33
